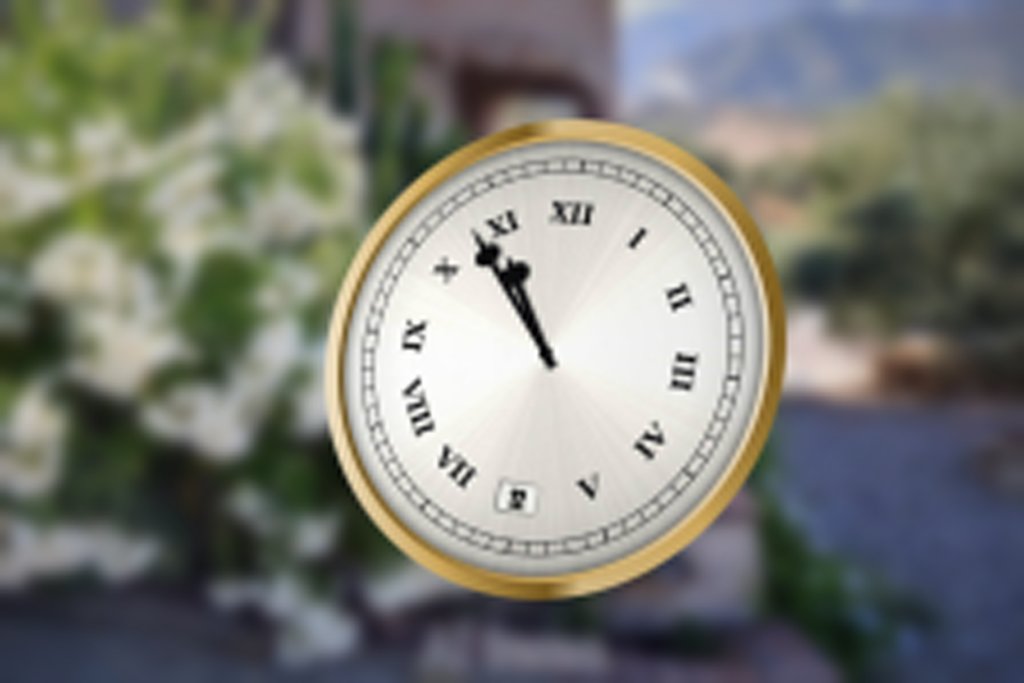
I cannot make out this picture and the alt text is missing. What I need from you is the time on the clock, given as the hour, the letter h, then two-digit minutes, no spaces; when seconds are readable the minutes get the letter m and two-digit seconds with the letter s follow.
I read 10h53
